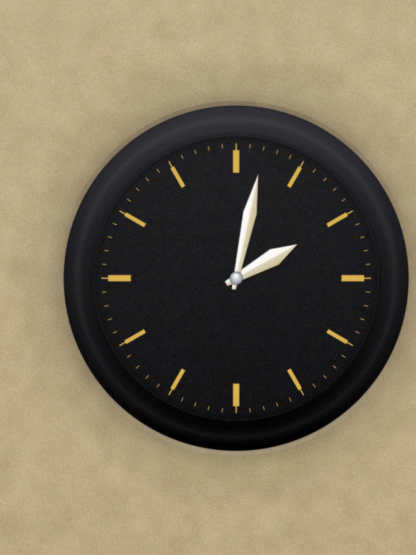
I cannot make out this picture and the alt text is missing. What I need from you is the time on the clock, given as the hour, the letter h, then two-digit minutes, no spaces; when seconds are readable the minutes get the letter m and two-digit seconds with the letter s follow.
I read 2h02
